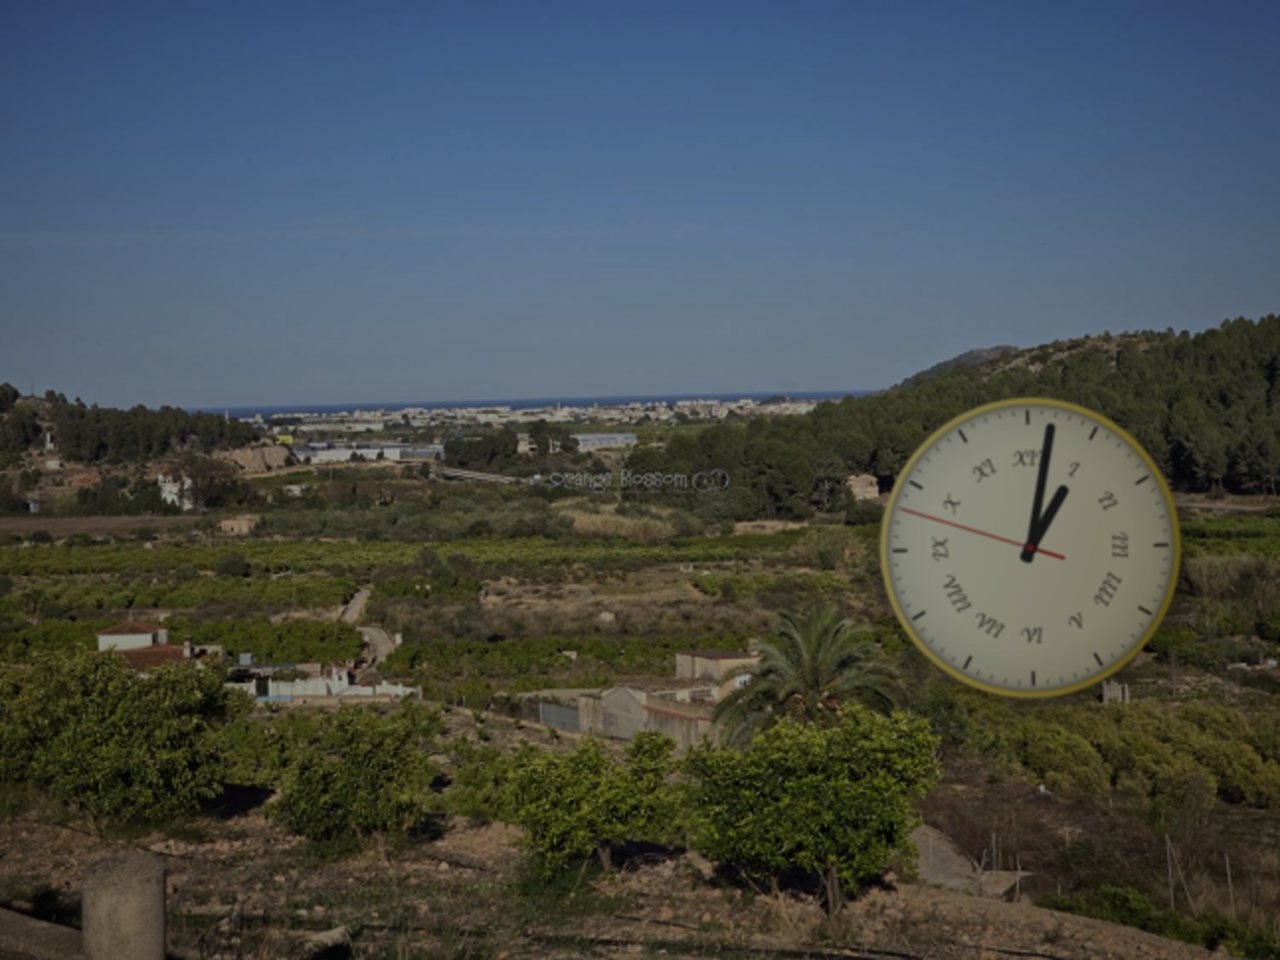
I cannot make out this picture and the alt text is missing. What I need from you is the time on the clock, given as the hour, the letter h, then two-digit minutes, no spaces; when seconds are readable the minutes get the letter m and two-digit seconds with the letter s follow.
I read 1h01m48s
